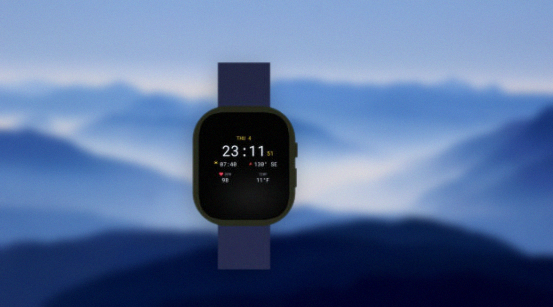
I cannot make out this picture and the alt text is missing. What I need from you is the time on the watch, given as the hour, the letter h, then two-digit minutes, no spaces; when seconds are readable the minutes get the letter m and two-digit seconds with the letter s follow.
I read 23h11
